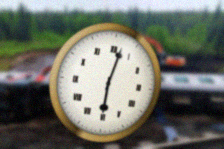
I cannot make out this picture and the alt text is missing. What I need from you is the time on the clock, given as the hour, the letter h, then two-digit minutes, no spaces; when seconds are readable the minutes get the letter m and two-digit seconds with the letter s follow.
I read 6h02
